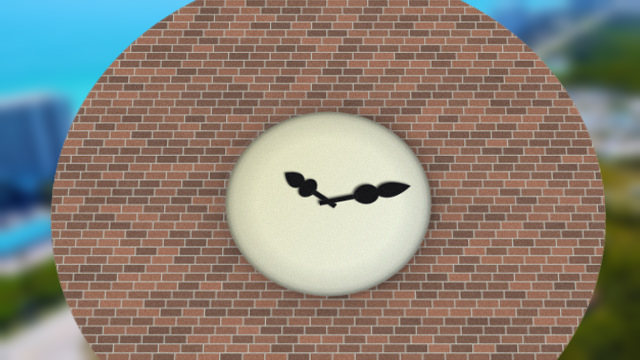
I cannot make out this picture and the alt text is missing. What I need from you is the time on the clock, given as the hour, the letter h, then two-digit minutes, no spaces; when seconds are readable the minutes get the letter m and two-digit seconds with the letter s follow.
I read 10h13
